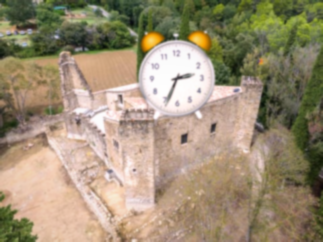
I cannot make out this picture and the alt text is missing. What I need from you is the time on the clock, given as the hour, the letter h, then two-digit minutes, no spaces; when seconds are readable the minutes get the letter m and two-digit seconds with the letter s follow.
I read 2h34
